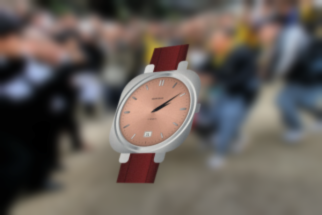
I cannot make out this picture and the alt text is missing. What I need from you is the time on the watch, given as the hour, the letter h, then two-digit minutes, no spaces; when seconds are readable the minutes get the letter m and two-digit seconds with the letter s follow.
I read 2h09
